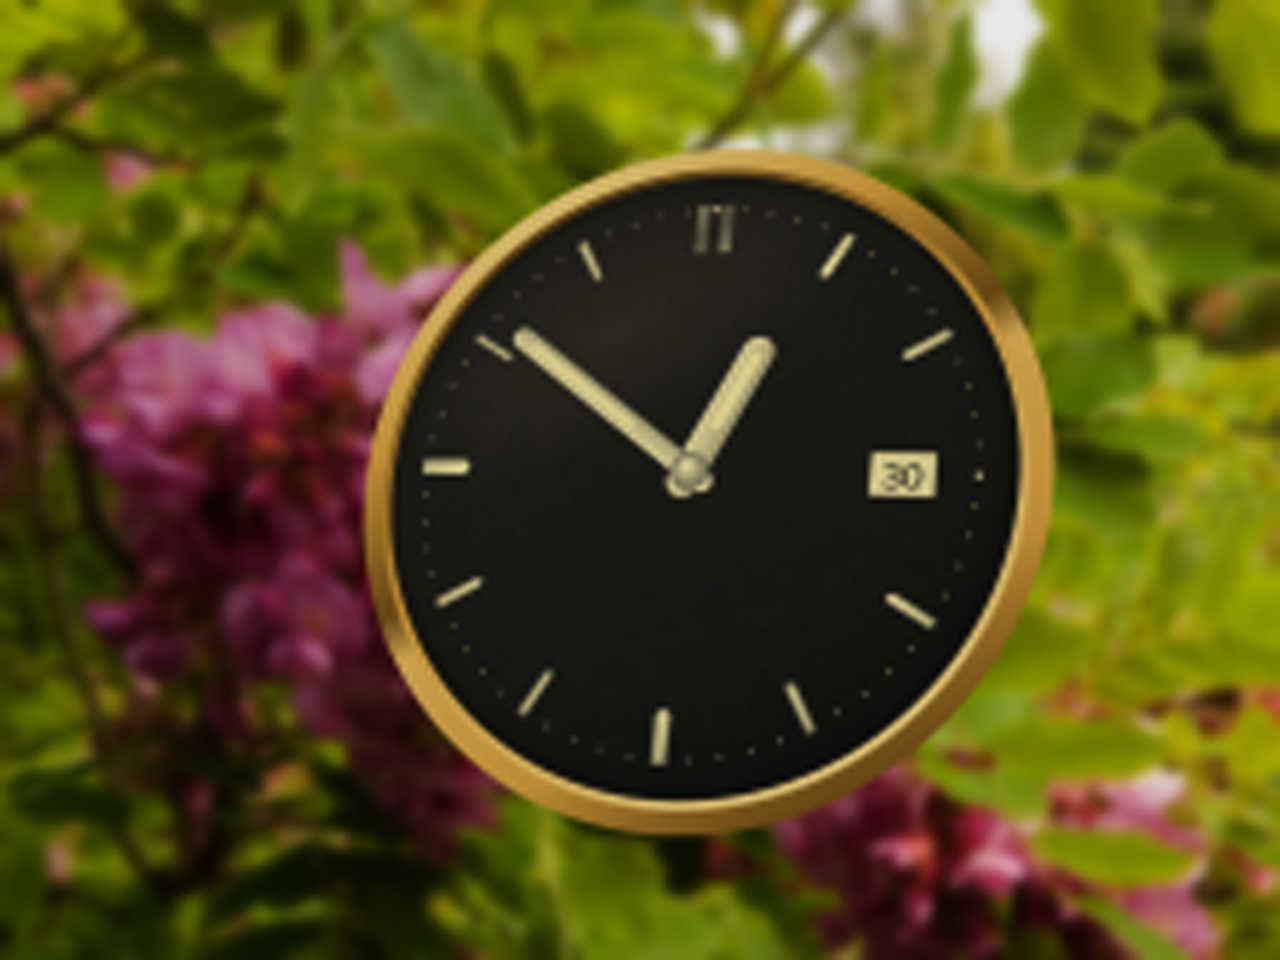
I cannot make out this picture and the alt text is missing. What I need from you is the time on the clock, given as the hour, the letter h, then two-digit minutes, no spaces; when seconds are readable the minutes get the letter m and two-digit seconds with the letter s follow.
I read 12h51
